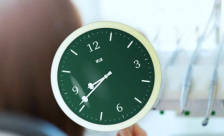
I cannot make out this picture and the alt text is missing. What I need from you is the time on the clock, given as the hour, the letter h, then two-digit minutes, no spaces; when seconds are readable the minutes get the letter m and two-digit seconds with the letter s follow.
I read 8h41
